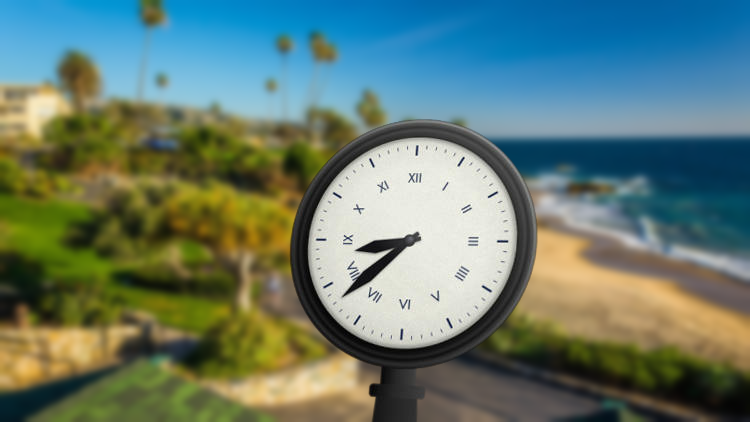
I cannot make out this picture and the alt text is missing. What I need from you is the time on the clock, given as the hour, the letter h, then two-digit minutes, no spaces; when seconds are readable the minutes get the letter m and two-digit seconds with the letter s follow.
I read 8h38
